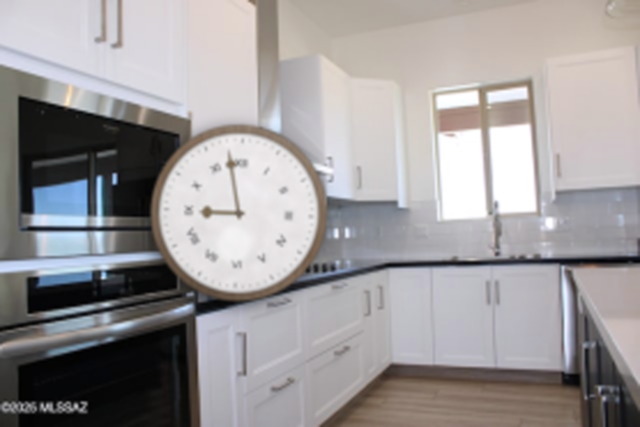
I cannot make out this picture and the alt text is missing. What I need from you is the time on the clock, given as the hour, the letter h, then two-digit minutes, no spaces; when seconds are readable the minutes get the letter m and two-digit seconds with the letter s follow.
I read 8h58
